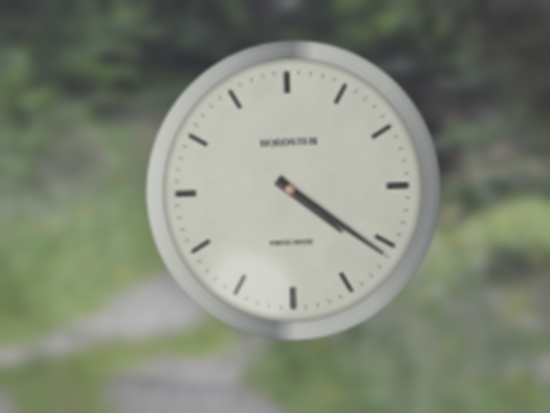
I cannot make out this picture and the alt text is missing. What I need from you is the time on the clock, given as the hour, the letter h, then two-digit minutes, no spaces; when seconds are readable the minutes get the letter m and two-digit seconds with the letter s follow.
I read 4h21
